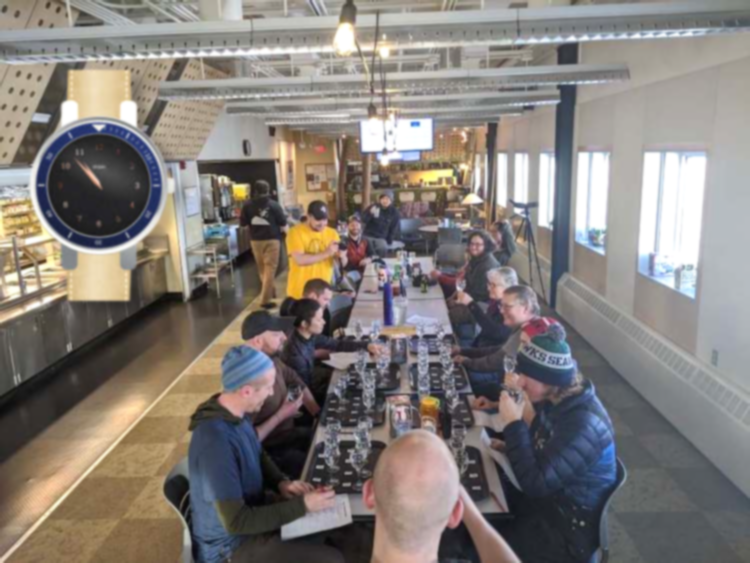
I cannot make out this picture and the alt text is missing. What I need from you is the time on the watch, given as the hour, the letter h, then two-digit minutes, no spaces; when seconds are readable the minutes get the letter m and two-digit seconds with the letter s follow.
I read 10h53
